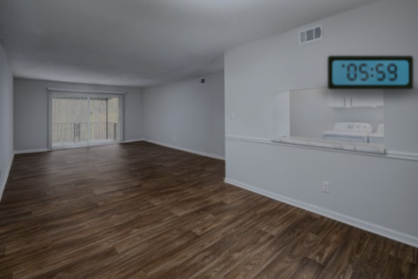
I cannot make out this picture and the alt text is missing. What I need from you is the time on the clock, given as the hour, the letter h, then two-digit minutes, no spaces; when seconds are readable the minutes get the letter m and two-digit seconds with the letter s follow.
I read 5h59
